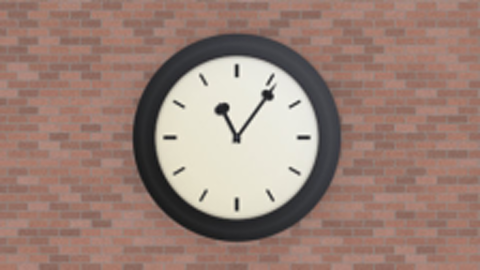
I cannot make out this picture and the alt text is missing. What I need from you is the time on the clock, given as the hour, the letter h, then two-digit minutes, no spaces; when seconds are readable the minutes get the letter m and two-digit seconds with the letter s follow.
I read 11h06
